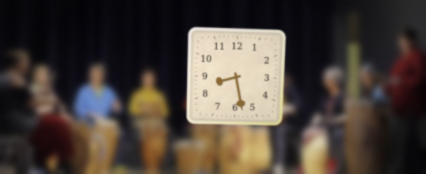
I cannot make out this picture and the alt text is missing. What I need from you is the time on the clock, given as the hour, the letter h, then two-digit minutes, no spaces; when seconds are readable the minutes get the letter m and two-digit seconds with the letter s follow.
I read 8h28
